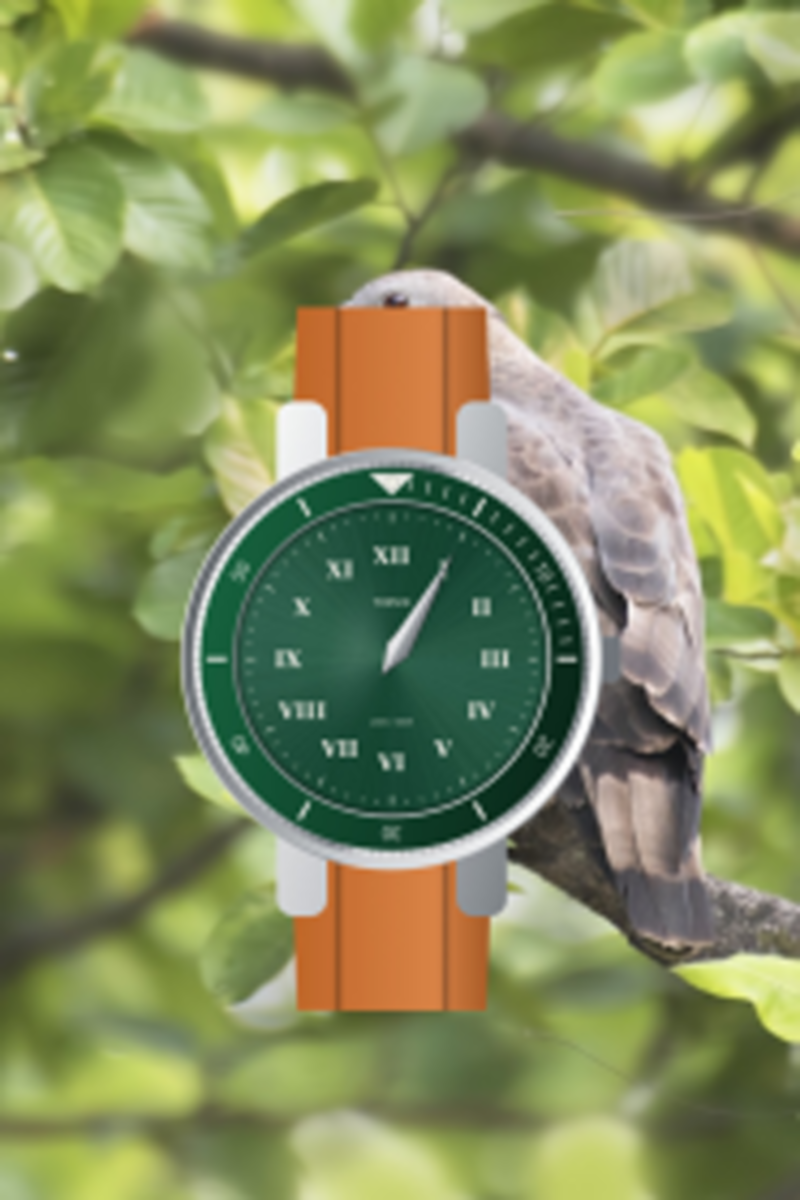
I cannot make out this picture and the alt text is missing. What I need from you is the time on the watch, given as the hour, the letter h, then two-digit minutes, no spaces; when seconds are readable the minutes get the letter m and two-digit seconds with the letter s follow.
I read 1h05
